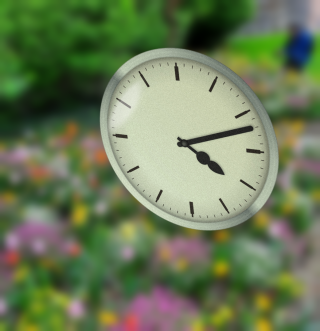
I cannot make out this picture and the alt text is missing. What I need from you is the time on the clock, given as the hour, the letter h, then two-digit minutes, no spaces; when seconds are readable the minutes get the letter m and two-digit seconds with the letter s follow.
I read 4h12
